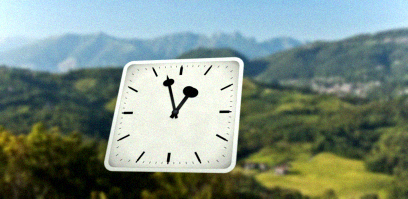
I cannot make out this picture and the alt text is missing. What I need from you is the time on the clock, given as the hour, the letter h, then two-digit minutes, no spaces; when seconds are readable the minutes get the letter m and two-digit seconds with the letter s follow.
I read 12h57
